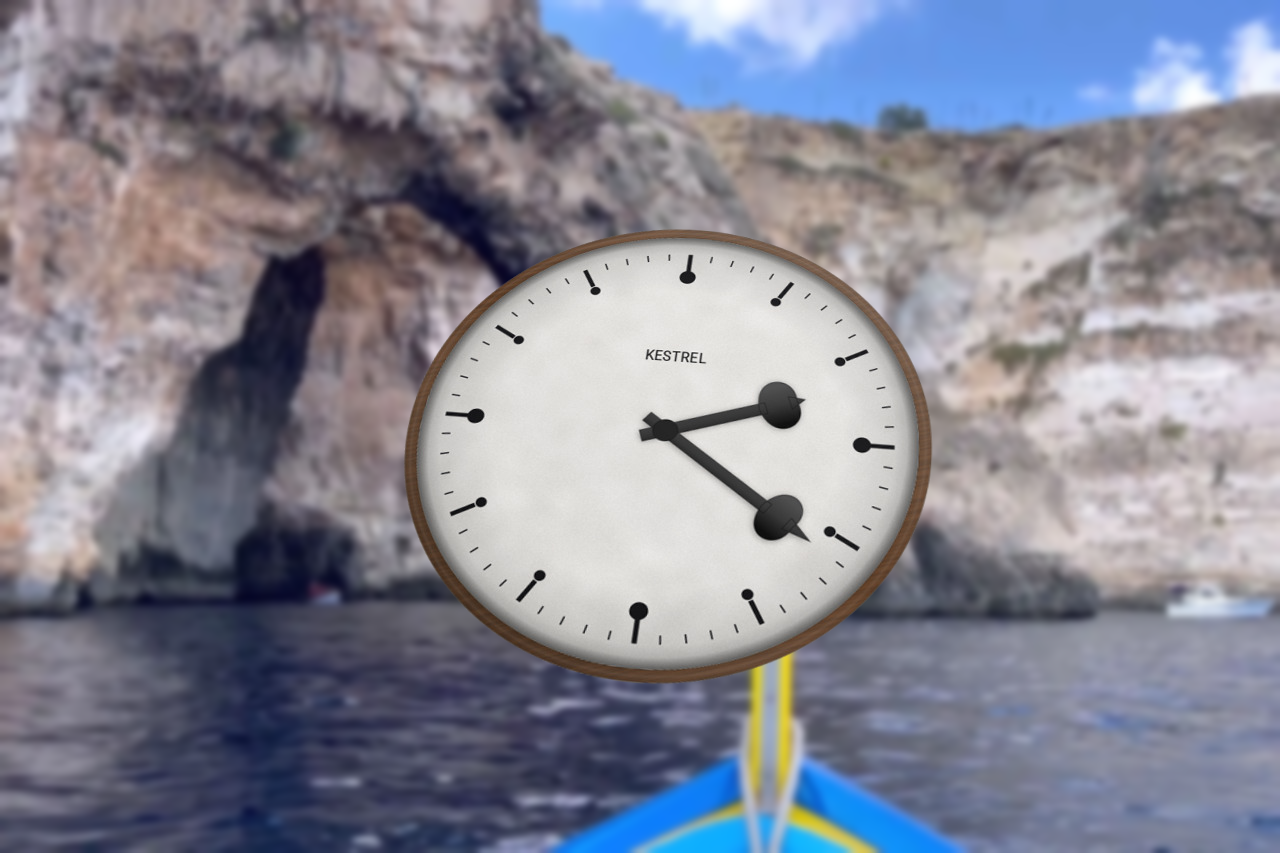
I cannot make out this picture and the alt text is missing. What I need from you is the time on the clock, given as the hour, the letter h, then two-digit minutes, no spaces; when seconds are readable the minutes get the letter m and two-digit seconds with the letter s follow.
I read 2h21
